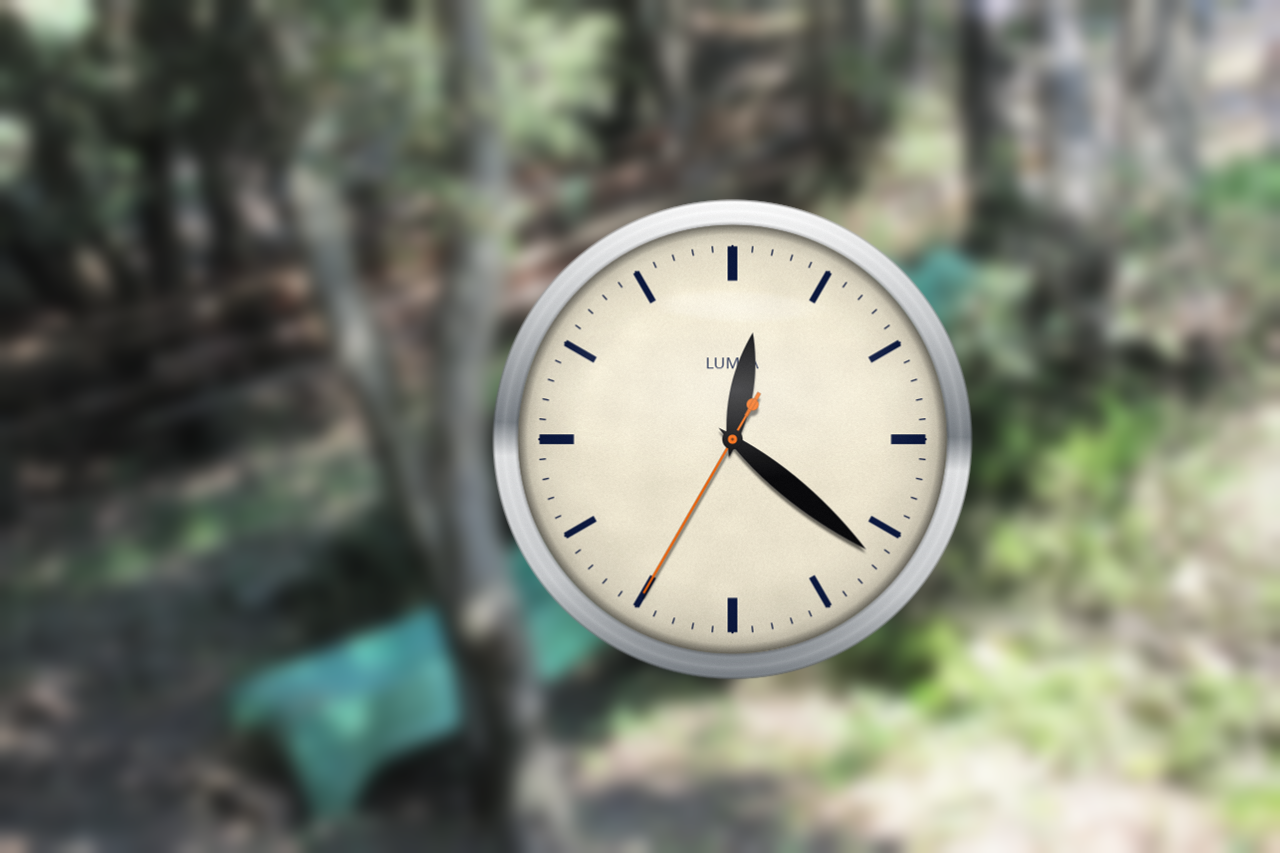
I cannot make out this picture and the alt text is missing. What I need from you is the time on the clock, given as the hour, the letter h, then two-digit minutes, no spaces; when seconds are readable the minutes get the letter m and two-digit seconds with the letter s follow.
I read 12h21m35s
